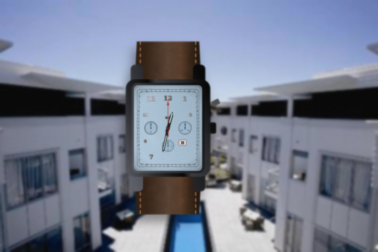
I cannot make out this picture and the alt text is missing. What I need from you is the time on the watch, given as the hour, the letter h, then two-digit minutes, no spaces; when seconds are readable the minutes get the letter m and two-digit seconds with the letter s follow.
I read 12h32
